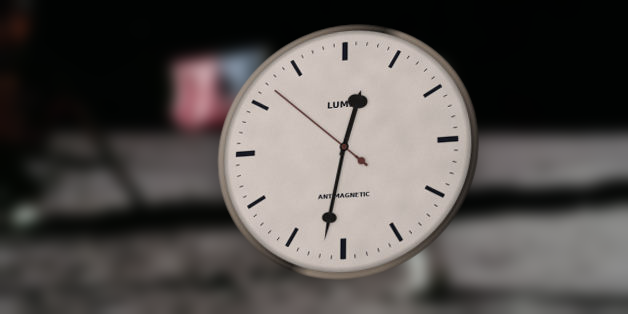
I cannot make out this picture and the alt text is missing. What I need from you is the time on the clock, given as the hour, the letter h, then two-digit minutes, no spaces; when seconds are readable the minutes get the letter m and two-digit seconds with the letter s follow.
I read 12h31m52s
